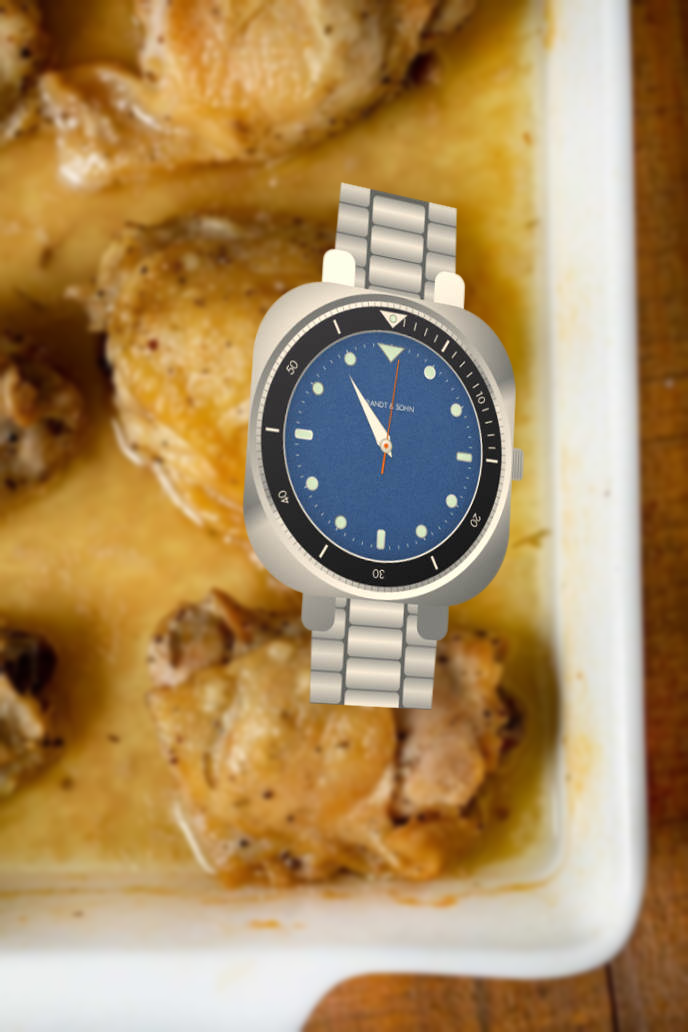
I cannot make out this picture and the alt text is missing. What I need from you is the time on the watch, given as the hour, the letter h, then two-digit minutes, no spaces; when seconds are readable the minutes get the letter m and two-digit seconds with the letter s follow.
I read 10h54m01s
